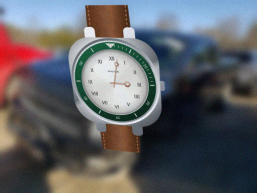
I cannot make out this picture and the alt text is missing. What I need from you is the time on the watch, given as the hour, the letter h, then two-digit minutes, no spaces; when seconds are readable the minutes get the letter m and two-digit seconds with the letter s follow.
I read 3h02
